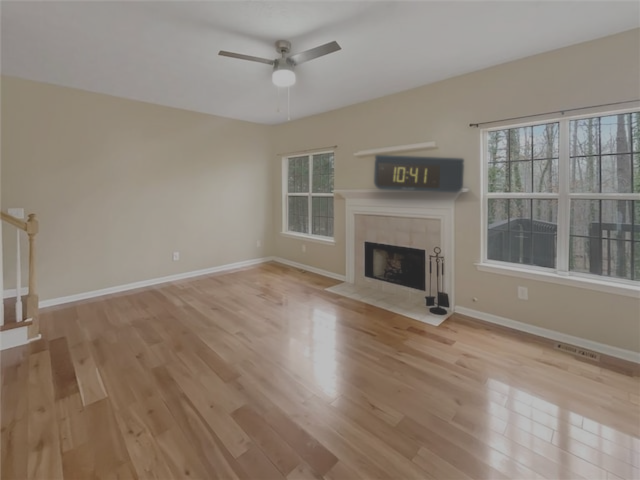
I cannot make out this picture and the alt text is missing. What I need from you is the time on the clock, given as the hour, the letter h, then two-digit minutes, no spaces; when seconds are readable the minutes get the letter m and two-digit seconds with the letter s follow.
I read 10h41
